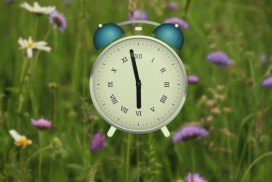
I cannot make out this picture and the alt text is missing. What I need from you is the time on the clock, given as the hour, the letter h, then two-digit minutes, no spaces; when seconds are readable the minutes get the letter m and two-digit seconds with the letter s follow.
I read 5h58
